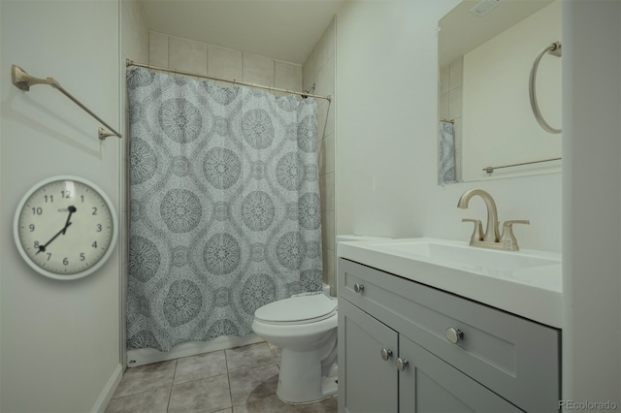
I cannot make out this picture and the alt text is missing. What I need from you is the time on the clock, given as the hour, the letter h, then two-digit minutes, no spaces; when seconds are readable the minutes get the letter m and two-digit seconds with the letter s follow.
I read 12h38
